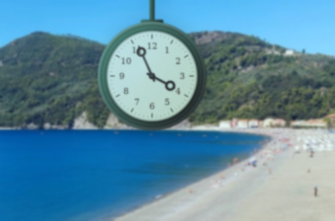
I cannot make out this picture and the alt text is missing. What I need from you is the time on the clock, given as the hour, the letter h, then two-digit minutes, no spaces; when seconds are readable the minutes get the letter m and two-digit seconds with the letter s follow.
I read 3h56
